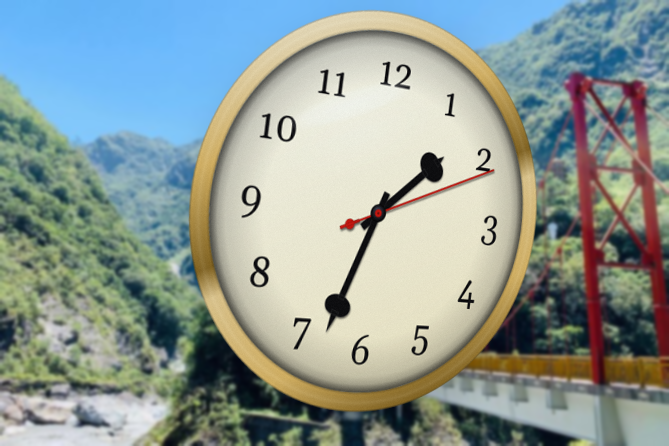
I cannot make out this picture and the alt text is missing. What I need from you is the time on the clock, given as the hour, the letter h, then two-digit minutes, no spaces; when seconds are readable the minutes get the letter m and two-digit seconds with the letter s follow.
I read 1h33m11s
